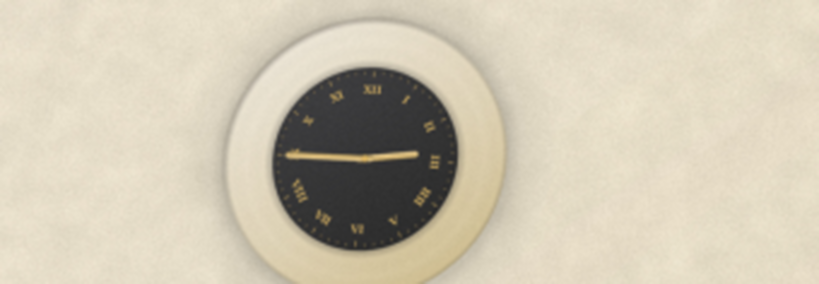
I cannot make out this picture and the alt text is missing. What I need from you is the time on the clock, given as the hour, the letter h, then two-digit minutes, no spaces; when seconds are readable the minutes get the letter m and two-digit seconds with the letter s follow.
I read 2h45
